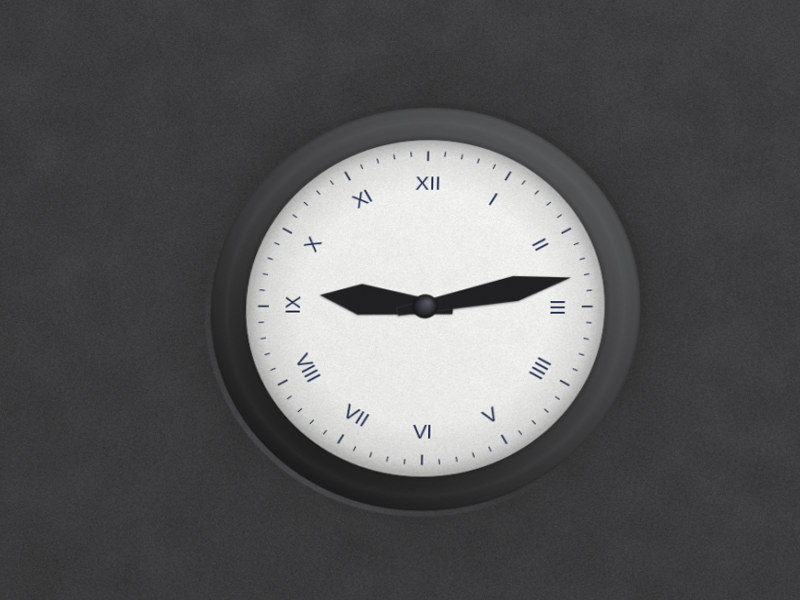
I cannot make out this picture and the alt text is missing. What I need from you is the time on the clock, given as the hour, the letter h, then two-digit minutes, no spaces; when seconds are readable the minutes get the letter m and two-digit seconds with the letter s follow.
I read 9h13
